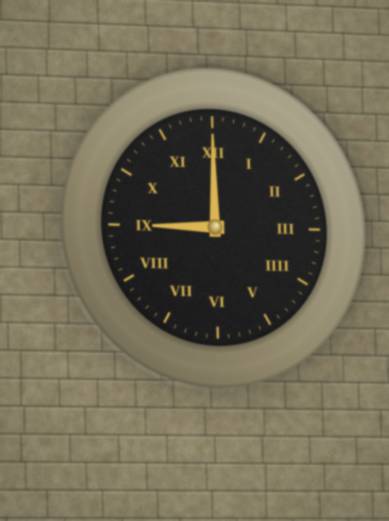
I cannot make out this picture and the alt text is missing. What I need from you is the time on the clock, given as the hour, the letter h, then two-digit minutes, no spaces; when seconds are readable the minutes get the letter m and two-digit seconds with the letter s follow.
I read 9h00
